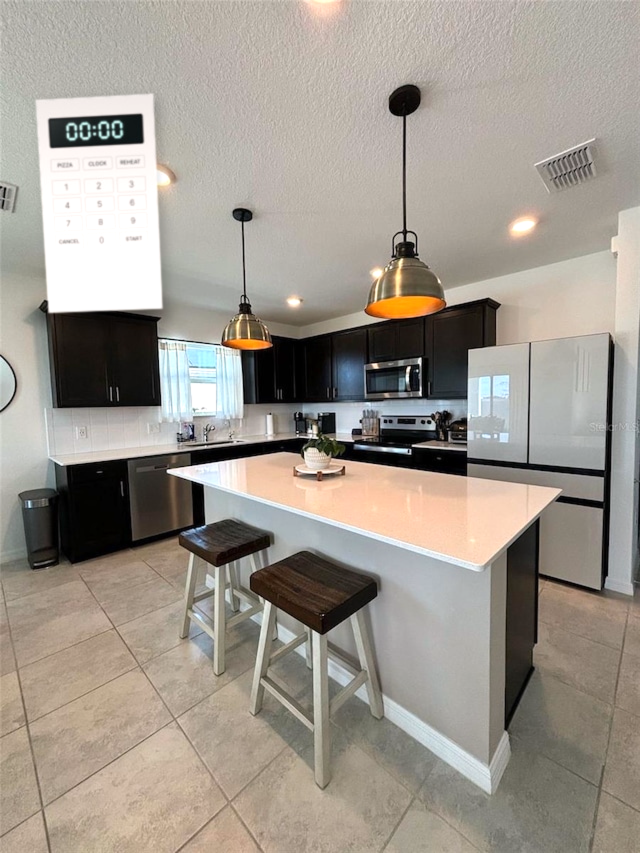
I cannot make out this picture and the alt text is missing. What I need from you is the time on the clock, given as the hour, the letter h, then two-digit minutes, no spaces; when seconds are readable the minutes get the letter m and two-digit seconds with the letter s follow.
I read 0h00
